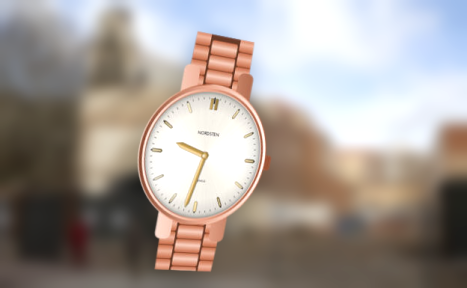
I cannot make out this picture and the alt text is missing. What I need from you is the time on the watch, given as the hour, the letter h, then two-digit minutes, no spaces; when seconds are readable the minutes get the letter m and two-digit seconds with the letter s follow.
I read 9h32
